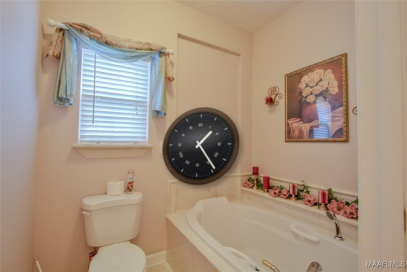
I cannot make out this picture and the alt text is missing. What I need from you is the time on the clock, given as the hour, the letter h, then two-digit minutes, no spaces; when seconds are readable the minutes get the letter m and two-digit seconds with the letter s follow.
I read 1h24
